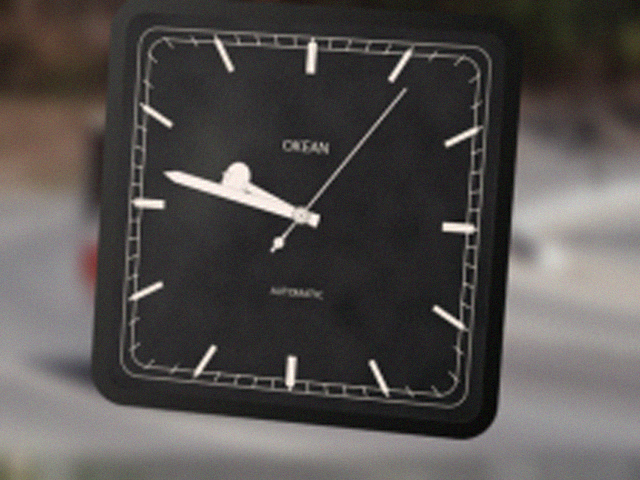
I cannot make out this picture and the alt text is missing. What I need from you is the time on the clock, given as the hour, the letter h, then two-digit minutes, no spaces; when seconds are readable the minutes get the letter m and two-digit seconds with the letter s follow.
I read 9h47m06s
